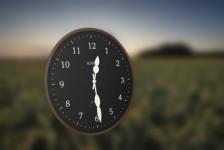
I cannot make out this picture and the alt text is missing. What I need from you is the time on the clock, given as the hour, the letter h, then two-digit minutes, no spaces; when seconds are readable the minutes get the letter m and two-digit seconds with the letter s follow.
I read 12h29
